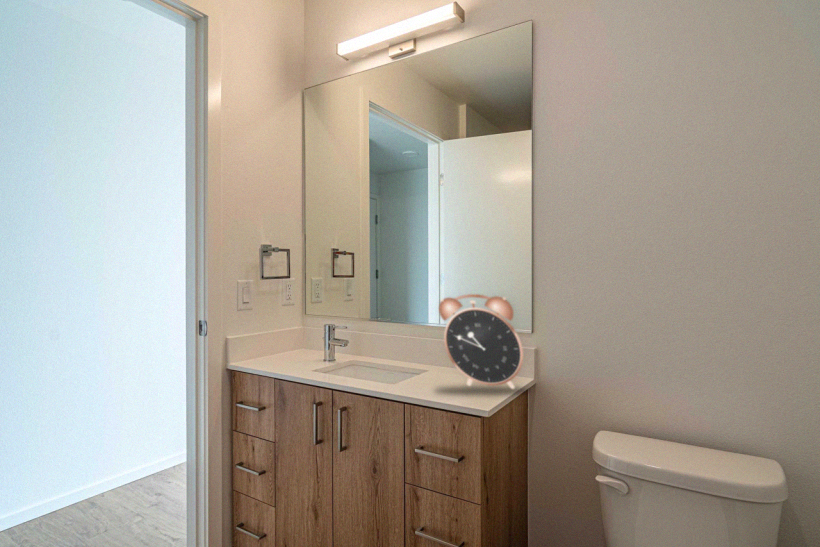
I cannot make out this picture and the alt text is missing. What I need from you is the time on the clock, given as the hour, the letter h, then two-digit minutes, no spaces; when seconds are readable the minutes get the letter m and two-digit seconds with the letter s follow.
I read 10h49
